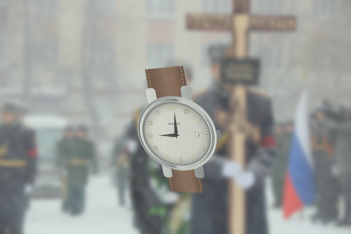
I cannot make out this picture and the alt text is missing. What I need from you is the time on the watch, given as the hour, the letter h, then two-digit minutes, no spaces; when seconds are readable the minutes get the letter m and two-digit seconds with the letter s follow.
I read 9h01
